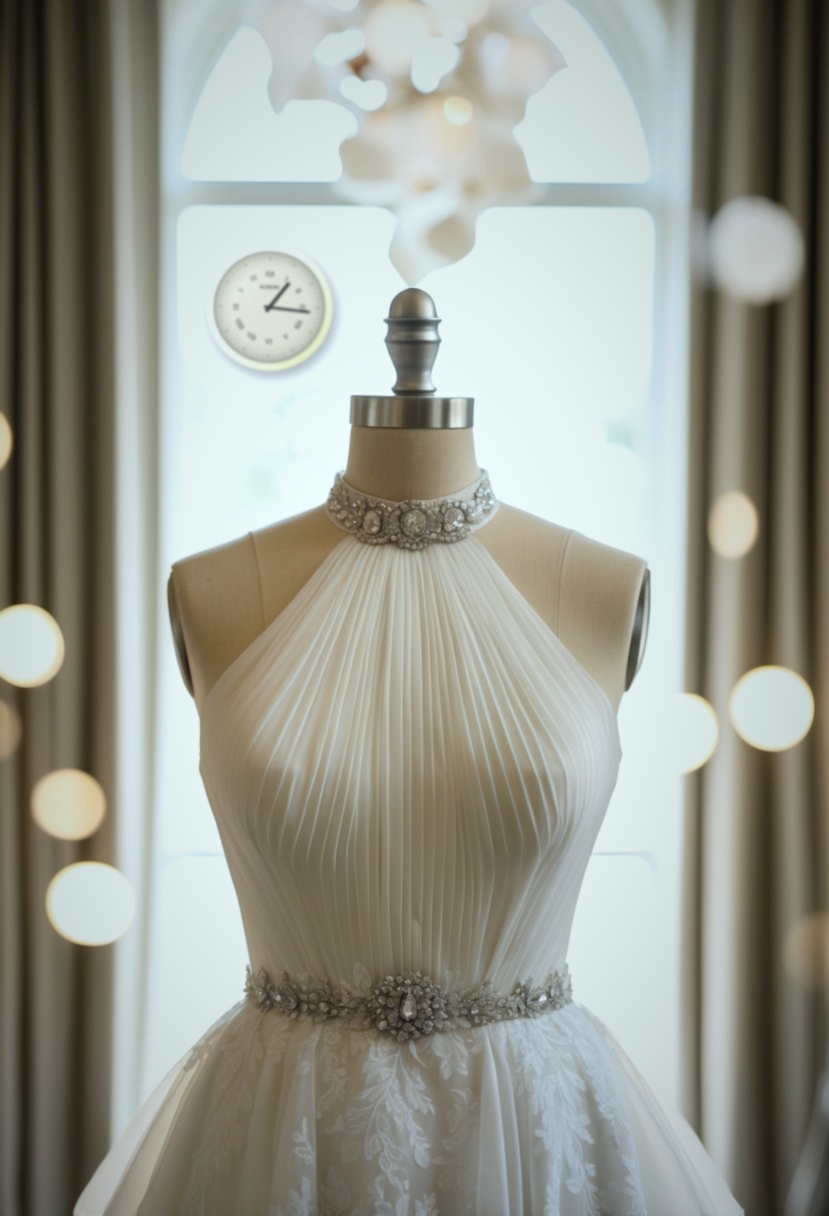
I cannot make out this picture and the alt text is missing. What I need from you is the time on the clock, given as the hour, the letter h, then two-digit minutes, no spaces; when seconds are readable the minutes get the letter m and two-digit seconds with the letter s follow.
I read 1h16
